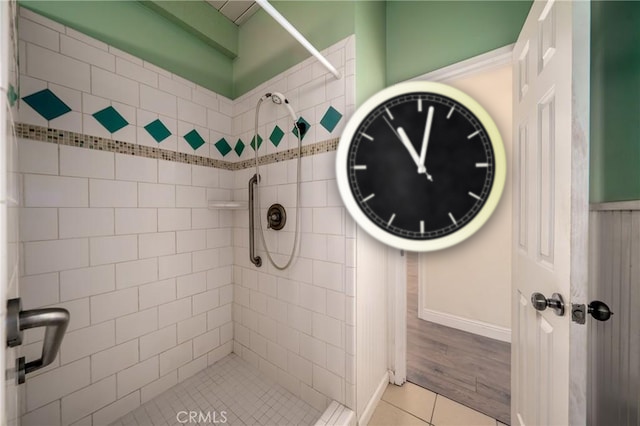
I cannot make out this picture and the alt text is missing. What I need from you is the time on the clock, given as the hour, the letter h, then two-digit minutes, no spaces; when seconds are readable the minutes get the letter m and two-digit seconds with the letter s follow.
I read 11h01m54s
